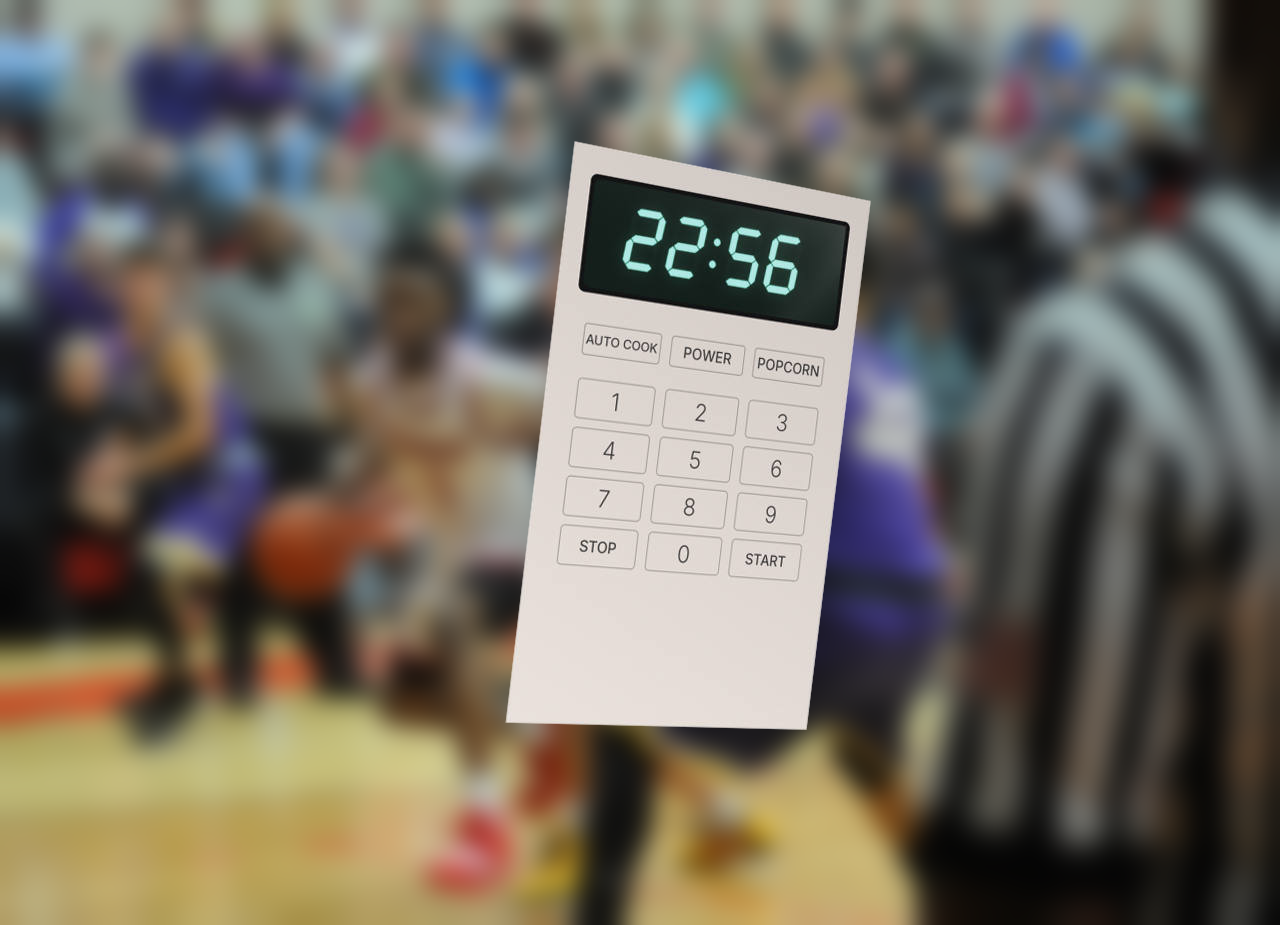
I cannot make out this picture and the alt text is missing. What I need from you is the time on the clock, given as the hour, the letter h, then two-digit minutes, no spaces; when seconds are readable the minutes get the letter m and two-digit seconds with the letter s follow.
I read 22h56
